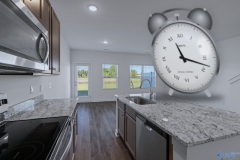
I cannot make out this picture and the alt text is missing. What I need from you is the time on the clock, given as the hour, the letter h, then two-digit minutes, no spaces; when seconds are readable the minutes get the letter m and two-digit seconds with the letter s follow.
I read 11h18
